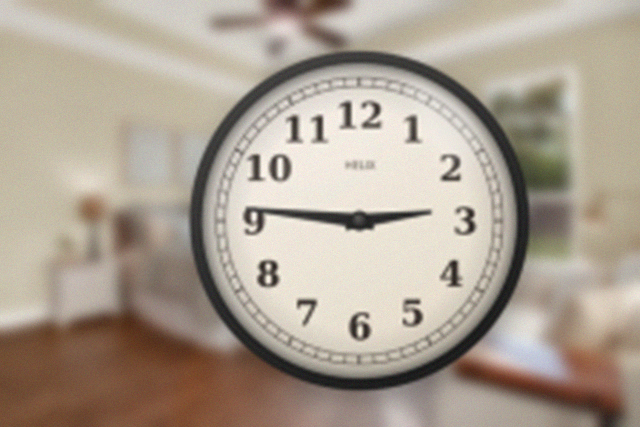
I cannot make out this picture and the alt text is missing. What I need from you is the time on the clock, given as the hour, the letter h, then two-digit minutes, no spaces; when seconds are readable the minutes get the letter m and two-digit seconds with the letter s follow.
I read 2h46
